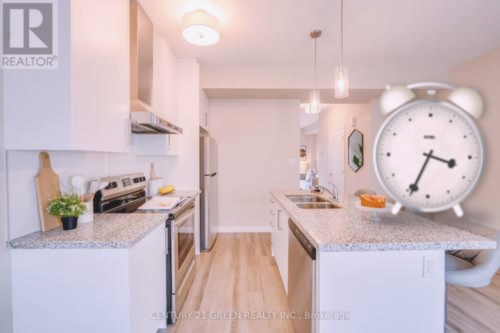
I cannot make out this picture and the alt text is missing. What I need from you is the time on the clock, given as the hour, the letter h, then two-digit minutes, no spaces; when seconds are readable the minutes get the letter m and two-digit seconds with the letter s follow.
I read 3h34
